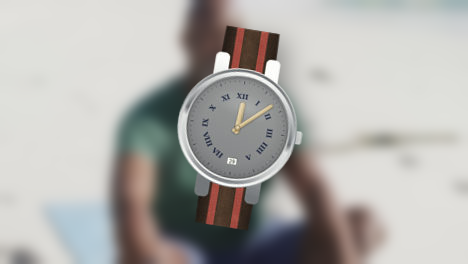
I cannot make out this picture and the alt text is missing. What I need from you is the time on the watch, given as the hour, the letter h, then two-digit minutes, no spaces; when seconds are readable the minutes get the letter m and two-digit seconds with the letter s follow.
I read 12h08
